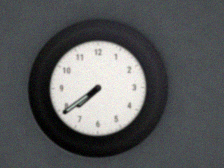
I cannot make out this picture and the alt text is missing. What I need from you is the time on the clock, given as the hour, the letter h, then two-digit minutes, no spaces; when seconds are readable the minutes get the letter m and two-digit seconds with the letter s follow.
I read 7h39
